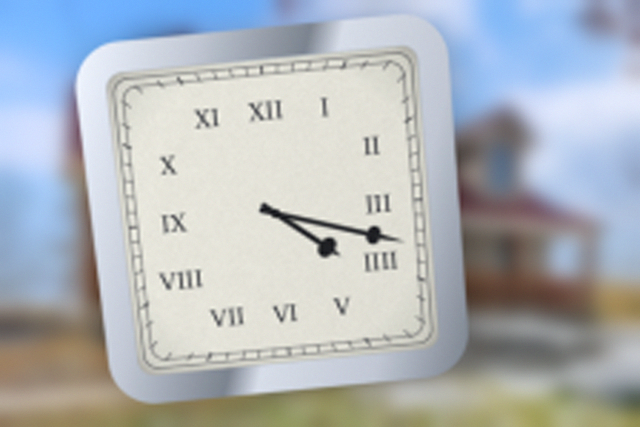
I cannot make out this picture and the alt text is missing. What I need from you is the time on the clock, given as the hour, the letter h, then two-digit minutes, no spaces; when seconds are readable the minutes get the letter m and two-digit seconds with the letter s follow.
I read 4h18
